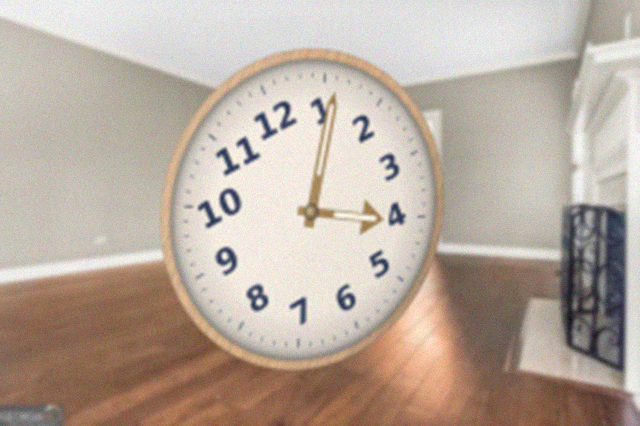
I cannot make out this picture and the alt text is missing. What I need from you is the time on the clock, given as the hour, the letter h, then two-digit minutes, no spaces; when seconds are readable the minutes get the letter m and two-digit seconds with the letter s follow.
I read 4h06
